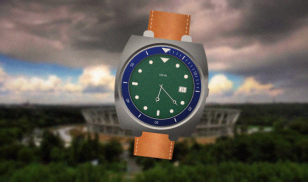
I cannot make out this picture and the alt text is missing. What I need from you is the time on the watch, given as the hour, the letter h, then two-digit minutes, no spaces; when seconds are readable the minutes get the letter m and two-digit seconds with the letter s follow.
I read 6h22
